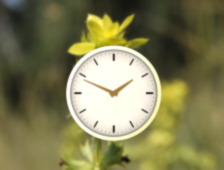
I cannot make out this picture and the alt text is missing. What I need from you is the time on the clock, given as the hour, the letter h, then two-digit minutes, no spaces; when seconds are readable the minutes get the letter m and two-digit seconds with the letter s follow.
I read 1h49
